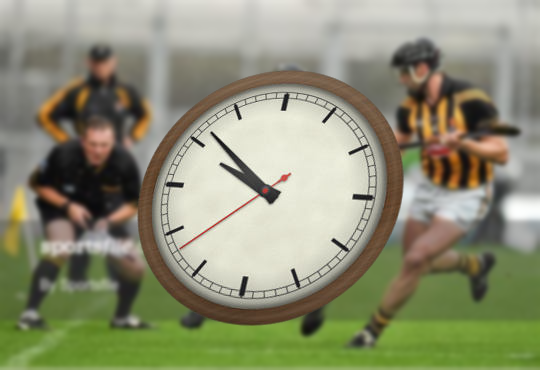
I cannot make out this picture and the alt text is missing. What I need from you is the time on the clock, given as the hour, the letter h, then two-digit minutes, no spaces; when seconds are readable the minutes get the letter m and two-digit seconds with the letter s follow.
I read 9h51m38s
